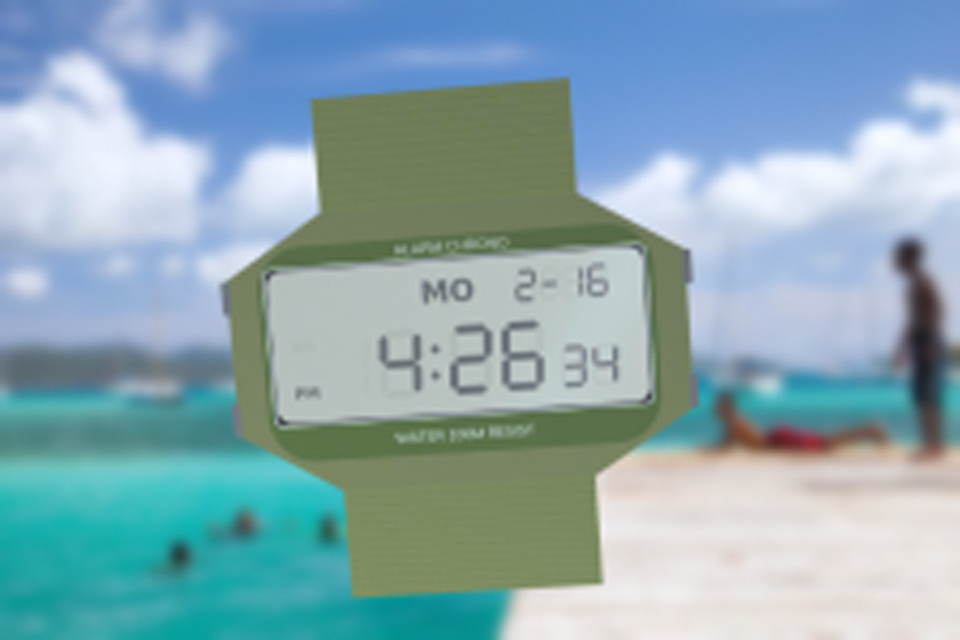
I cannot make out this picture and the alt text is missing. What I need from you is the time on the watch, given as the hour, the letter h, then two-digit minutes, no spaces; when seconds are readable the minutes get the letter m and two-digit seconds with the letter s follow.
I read 4h26m34s
